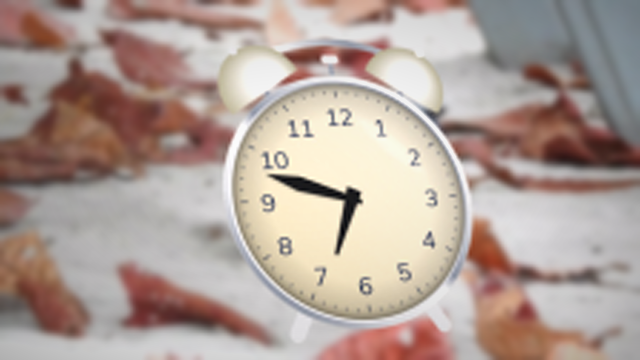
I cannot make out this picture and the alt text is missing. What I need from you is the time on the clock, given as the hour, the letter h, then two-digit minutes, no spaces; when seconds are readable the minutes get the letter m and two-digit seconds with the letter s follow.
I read 6h48
